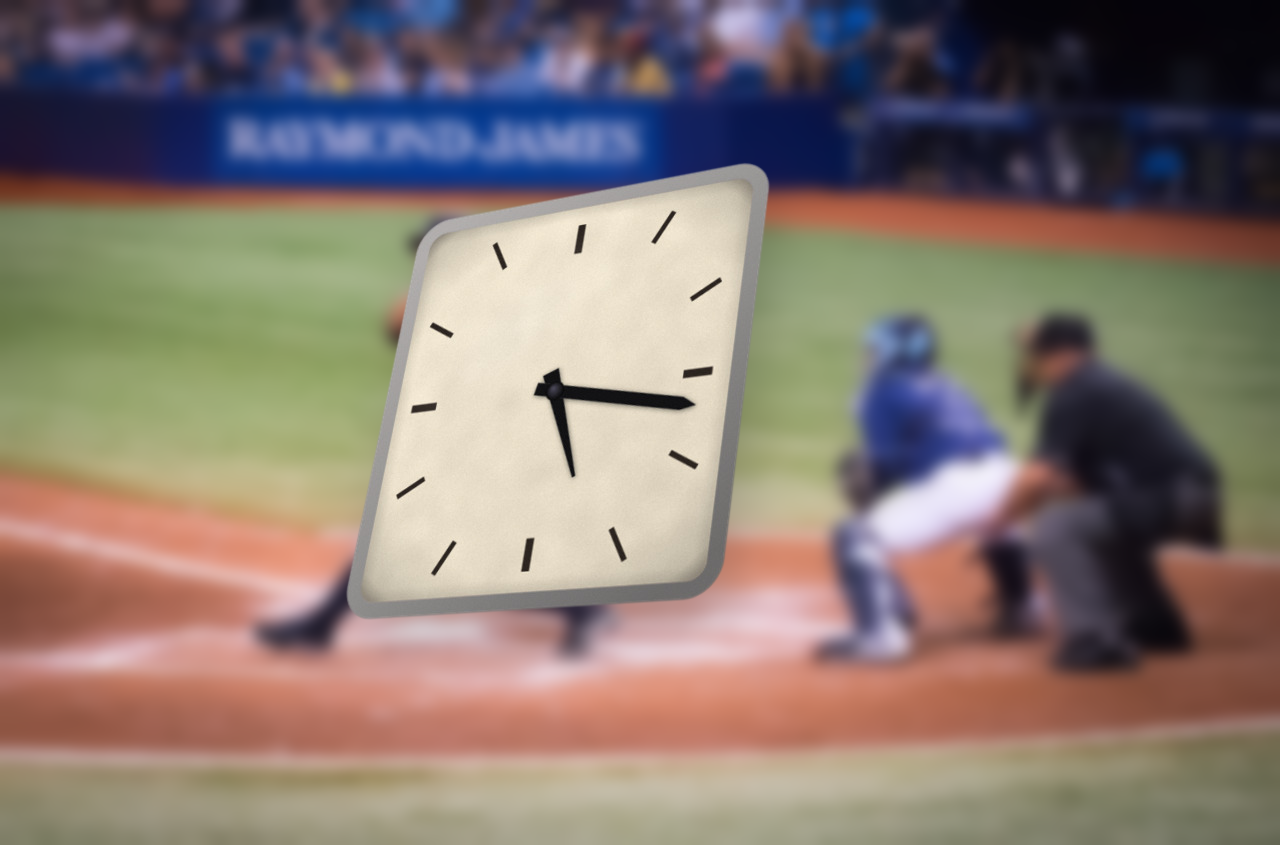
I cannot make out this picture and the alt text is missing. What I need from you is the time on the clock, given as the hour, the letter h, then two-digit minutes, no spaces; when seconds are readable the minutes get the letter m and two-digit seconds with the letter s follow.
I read 5h17
